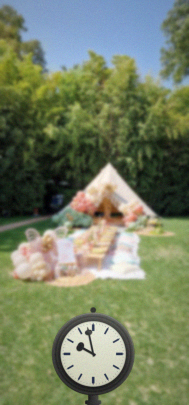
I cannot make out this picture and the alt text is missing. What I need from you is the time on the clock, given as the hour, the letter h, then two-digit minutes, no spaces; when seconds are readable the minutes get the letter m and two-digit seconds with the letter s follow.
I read 9h58
